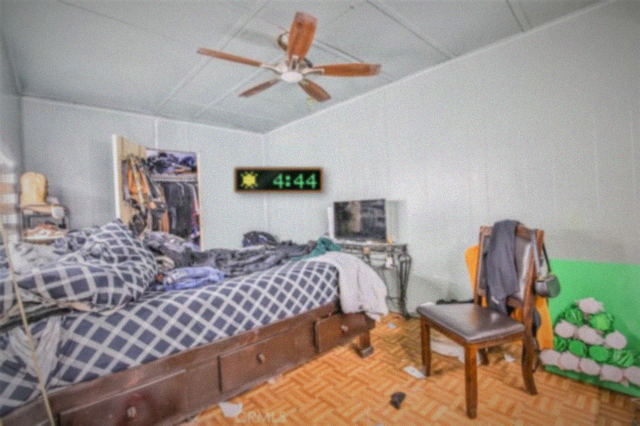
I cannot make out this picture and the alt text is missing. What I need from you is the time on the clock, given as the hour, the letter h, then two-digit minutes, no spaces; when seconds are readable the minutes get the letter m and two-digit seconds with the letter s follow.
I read 4h44
